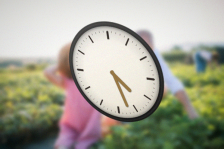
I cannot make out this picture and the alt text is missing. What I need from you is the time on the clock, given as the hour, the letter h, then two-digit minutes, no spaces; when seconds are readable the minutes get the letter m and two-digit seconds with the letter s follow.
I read 4h27
